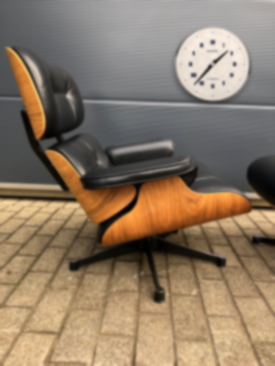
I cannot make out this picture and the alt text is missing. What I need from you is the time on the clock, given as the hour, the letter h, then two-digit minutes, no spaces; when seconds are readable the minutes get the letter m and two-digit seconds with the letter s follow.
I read 1h37
